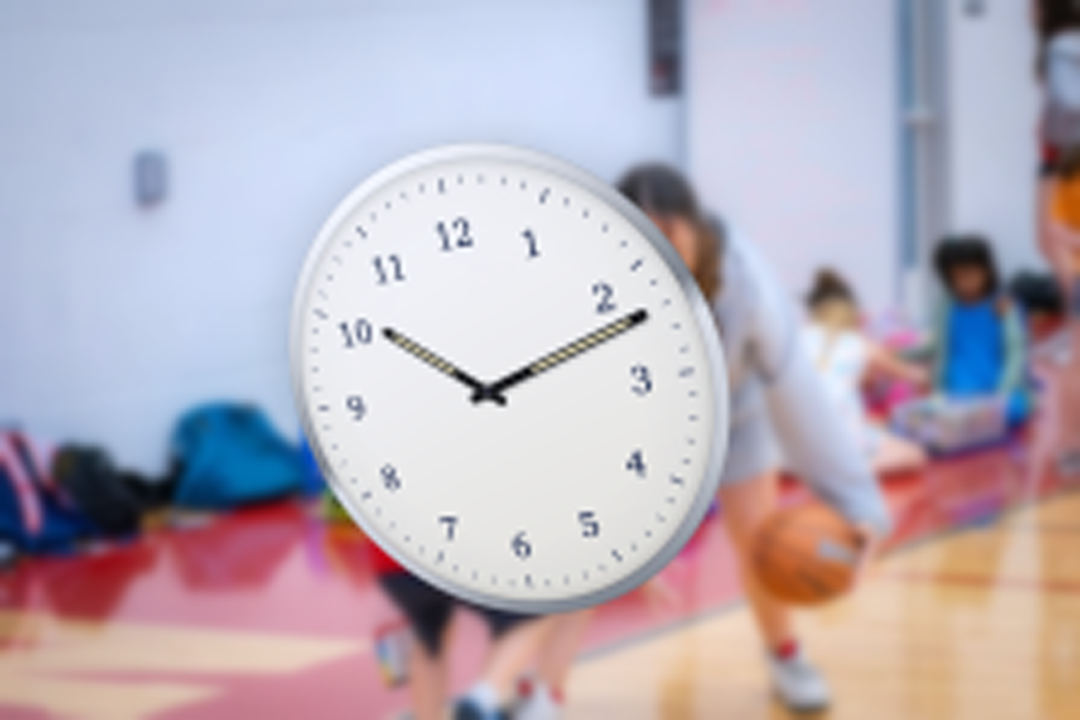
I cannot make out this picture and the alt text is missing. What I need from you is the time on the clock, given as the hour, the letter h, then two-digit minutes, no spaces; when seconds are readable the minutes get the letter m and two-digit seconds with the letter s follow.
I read 10h12
